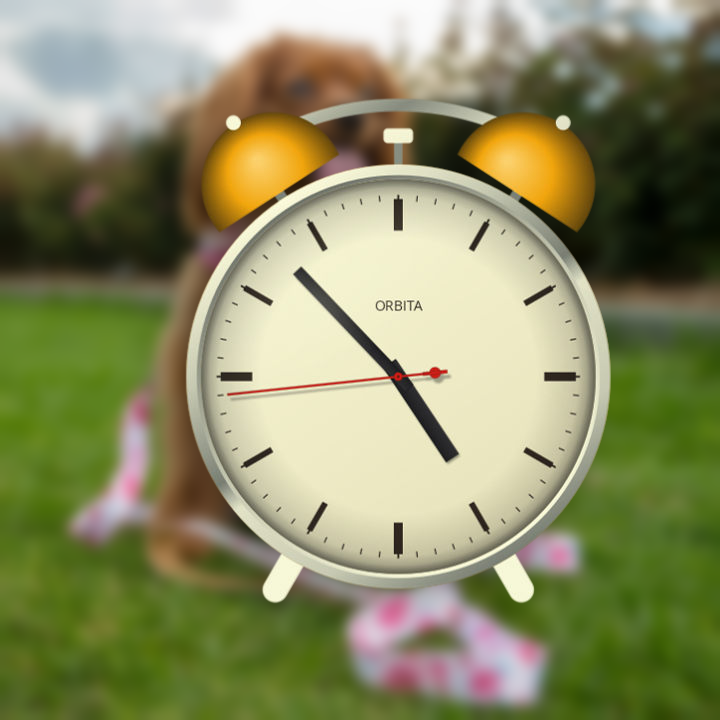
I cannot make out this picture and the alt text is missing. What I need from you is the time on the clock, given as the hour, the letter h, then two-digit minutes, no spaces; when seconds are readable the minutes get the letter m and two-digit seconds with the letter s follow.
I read 4h52m44s
